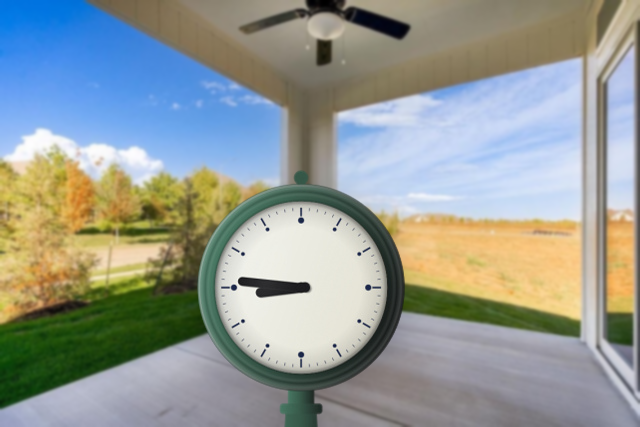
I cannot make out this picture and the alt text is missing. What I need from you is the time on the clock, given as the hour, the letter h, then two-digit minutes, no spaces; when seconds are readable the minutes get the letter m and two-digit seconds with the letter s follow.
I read 8h46
